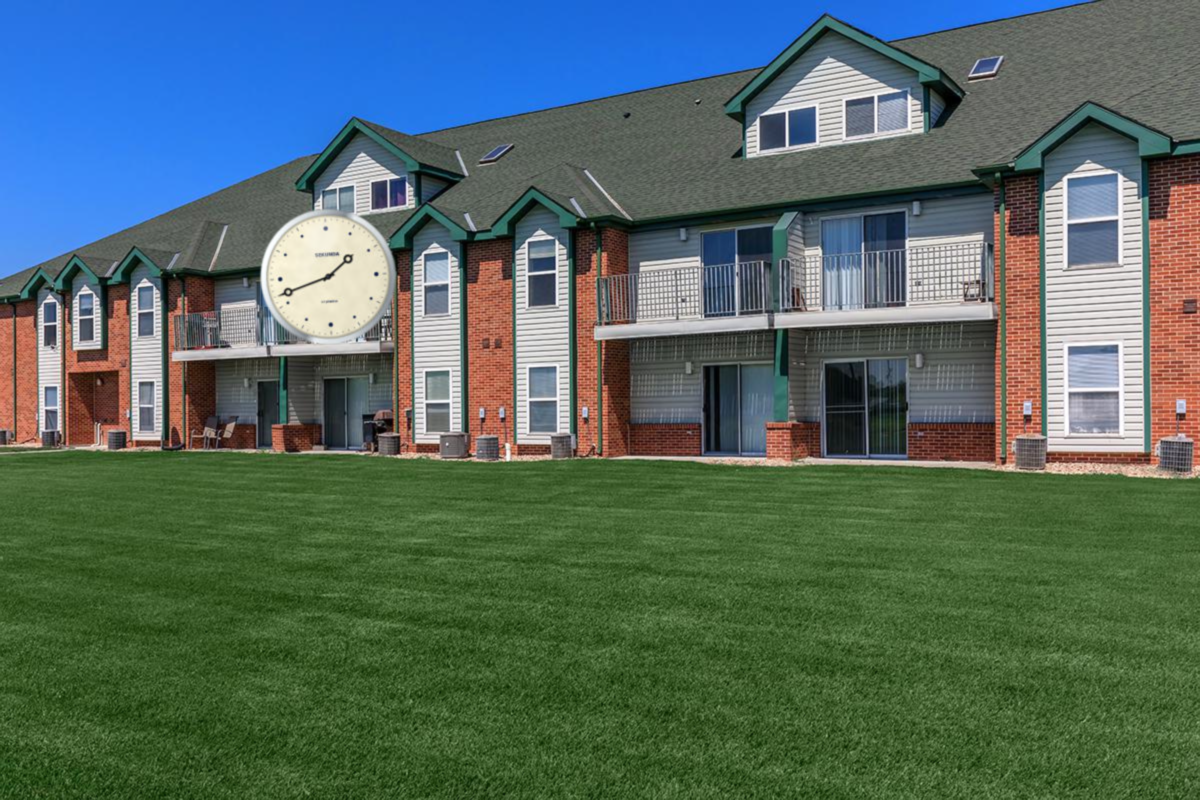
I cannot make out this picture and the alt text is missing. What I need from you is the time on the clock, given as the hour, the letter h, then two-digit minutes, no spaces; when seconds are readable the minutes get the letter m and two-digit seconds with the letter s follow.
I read 1h42
